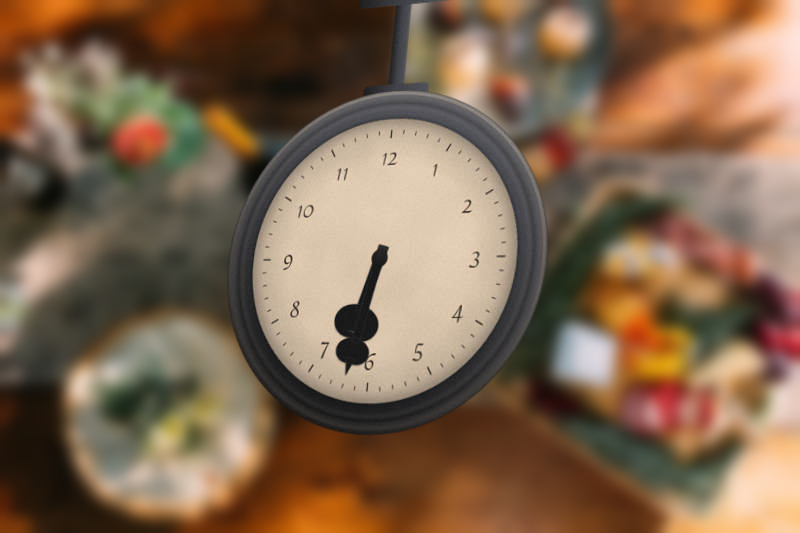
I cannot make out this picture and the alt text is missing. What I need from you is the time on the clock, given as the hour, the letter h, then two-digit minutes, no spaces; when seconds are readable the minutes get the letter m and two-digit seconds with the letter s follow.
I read 6h32
